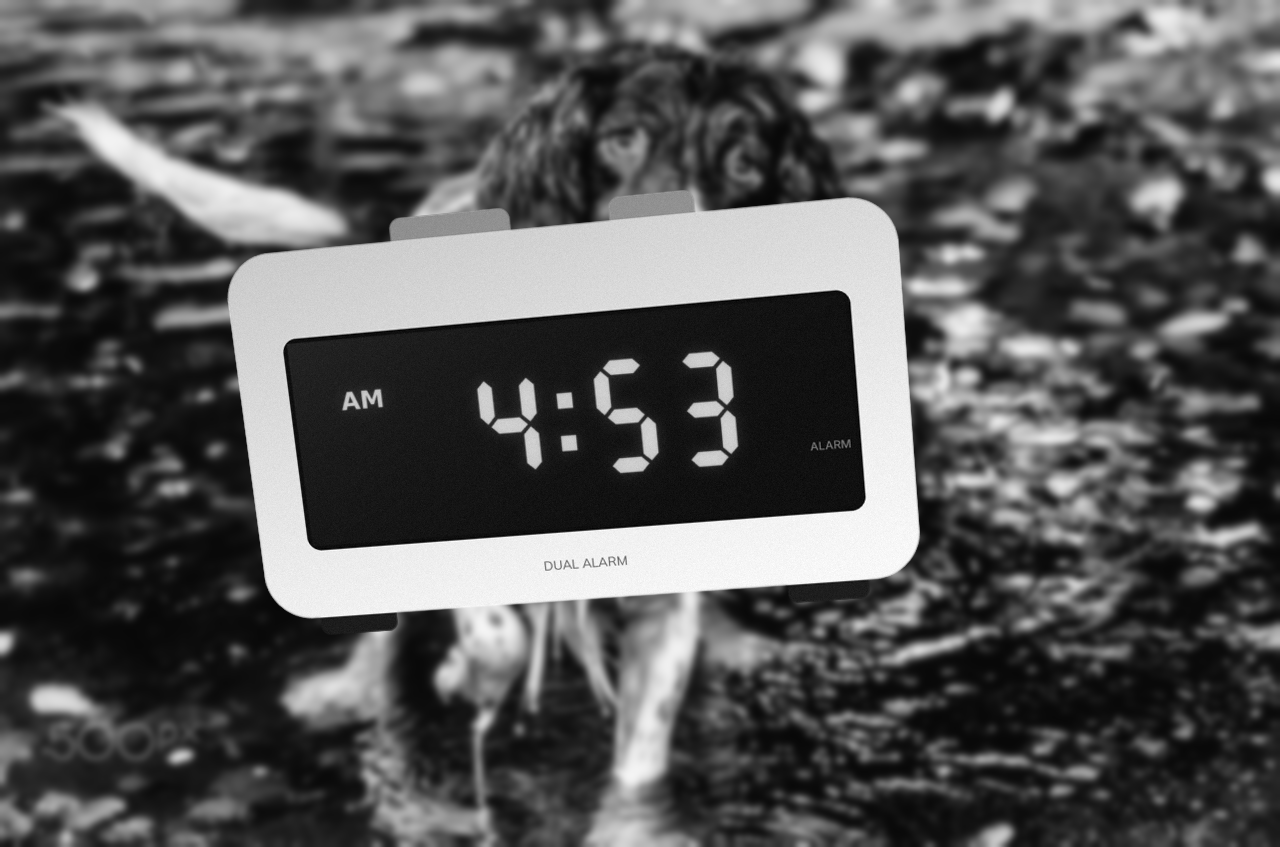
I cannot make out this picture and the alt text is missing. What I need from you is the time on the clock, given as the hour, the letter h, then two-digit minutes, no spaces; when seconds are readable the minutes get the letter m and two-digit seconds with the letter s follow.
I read 4h53
